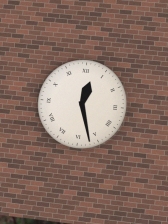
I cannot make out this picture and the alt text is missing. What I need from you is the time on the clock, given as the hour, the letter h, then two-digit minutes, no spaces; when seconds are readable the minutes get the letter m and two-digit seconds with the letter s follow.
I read 12h27
